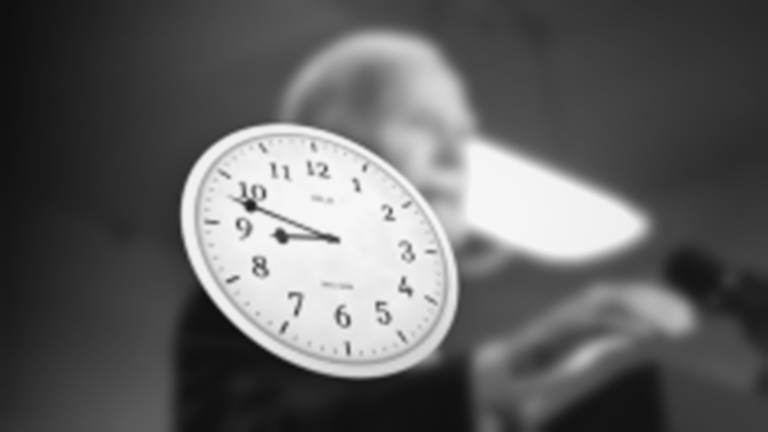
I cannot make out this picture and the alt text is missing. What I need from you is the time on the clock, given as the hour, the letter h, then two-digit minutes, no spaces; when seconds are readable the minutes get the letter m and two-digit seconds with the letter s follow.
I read 8h48
